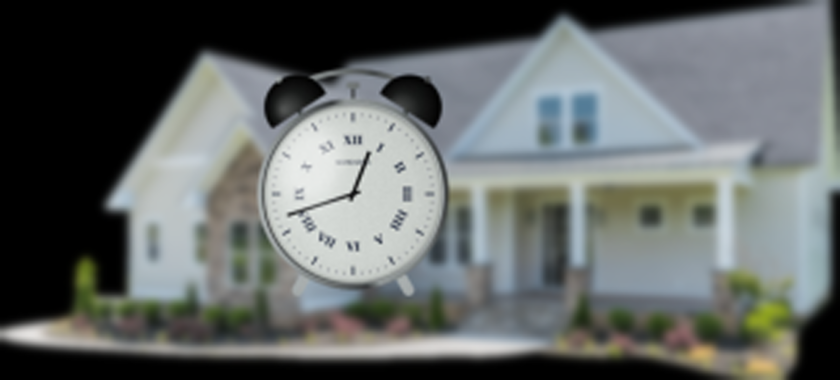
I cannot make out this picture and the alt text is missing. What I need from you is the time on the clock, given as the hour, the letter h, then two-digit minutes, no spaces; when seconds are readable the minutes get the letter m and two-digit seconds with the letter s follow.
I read 12h42
